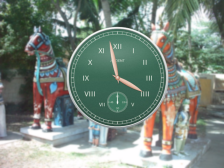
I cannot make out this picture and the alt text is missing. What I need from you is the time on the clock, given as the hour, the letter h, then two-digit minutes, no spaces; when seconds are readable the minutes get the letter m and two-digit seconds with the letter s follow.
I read 3h58
